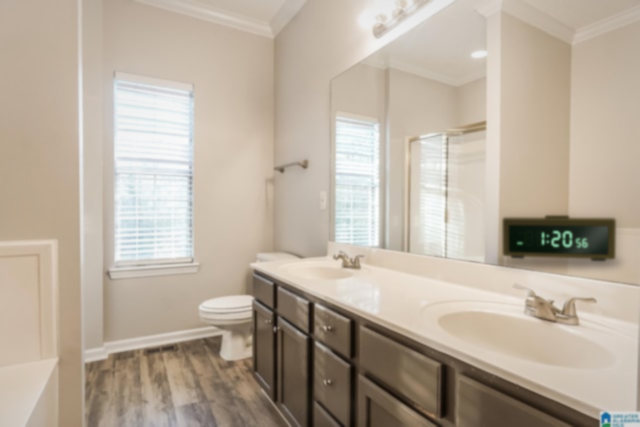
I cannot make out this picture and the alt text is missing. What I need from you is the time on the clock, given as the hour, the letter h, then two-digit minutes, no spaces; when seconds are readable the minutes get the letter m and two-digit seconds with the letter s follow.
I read 1h20
